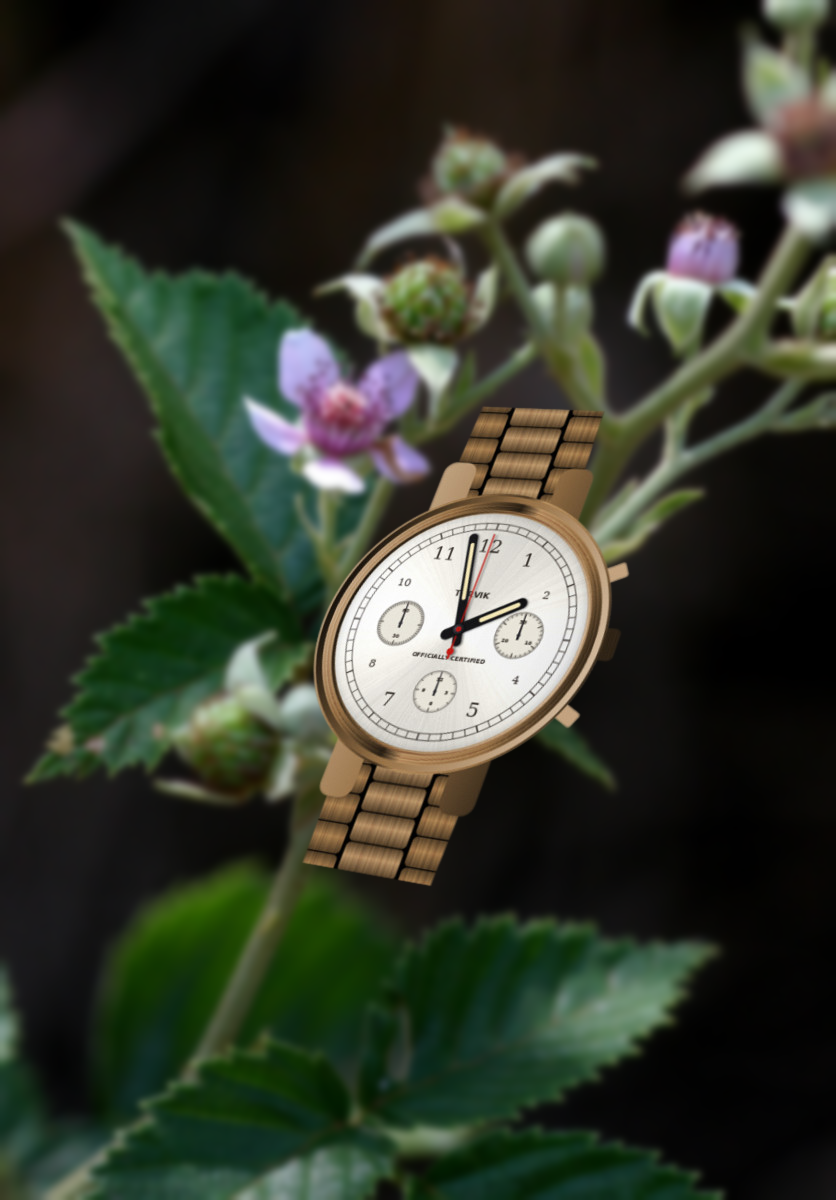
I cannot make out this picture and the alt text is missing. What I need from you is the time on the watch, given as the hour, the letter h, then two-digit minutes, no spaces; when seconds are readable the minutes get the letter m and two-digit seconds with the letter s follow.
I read 1h58
